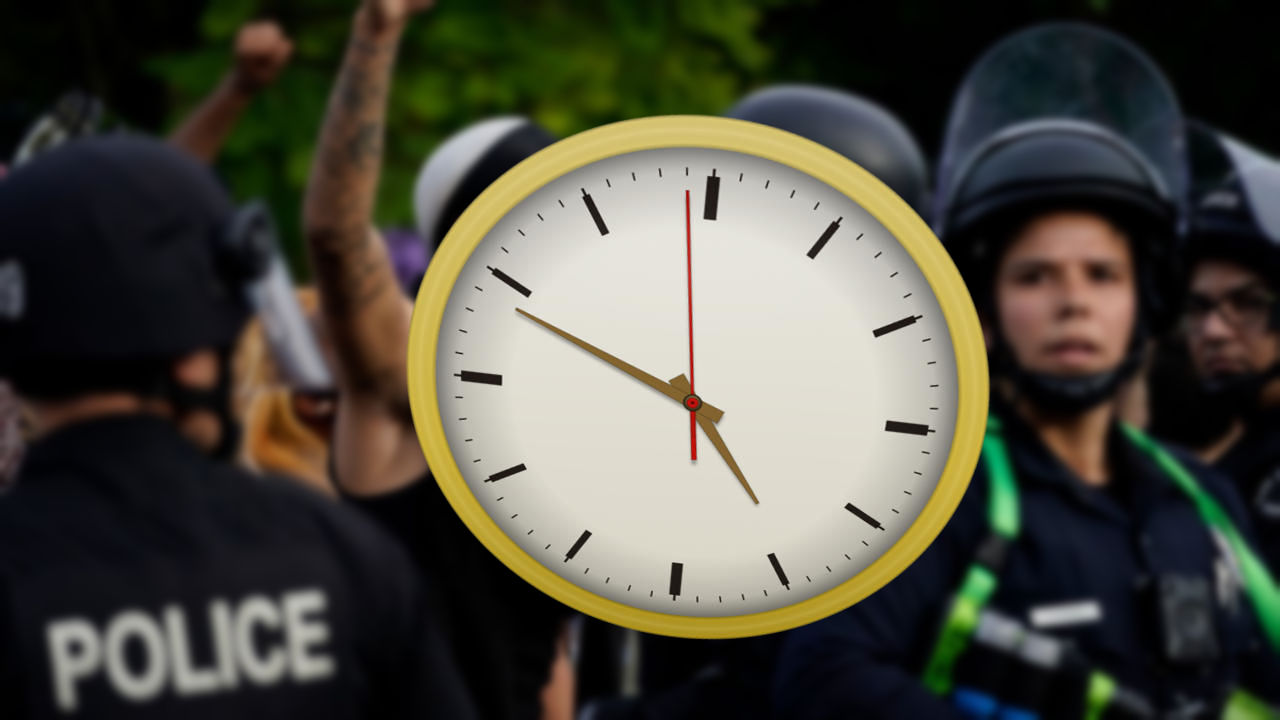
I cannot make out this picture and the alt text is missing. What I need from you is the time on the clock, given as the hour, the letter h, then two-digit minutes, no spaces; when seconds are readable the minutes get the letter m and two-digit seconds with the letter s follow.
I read 4h48m59s
